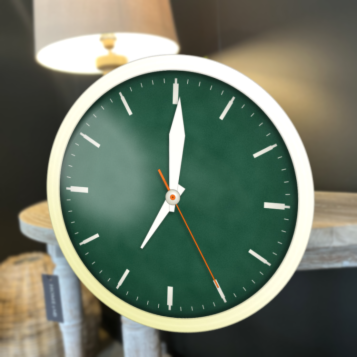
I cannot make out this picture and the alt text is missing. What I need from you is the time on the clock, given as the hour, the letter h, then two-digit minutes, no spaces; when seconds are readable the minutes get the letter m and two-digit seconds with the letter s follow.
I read 7h00m25s
